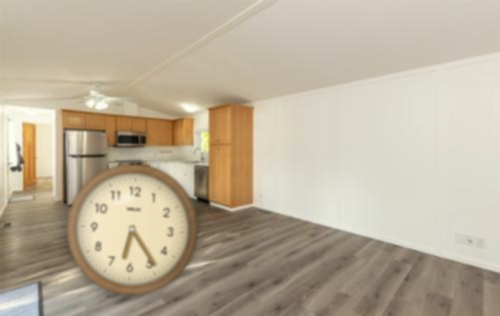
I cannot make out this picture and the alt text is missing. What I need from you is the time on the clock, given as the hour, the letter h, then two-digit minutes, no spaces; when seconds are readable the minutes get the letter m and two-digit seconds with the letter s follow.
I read 6h24
